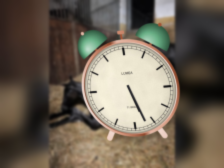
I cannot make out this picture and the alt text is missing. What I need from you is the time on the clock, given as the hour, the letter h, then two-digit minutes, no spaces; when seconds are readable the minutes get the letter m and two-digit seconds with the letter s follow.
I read 5h27
